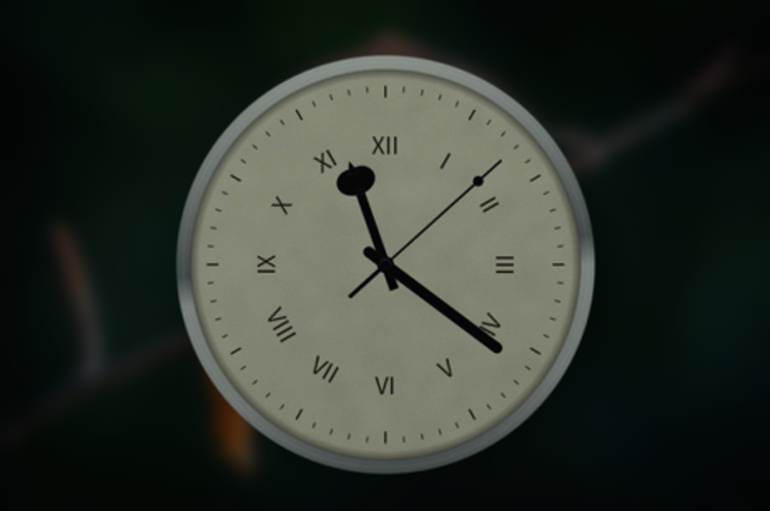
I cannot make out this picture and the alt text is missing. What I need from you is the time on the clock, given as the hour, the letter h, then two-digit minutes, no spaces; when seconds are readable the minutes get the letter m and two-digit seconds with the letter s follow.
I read 11h21m08s
